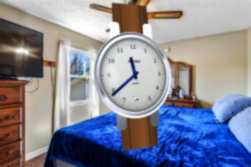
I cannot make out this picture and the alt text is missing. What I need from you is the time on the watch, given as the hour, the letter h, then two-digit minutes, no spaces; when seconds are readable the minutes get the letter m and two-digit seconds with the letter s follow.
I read 11h39
